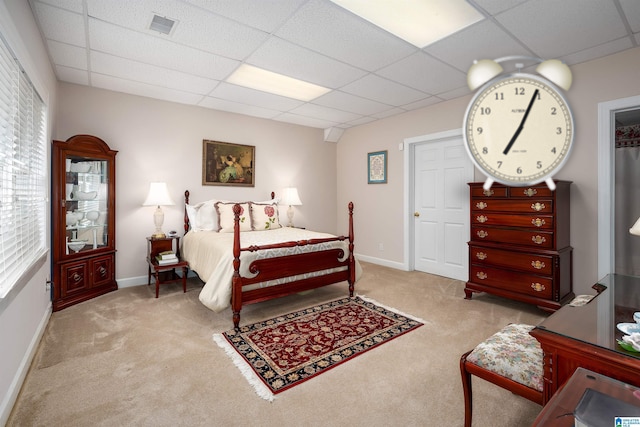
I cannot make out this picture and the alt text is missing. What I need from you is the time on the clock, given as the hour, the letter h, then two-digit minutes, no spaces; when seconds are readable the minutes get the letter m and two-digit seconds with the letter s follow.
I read 7h04
